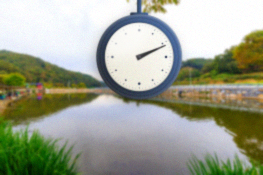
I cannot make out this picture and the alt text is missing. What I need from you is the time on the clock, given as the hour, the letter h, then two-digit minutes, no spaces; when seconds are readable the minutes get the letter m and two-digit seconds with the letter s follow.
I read 2h11
